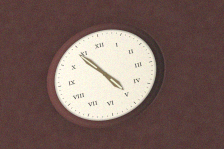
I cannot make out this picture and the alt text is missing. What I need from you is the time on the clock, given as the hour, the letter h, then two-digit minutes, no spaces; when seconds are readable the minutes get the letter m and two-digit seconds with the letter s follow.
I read 4h54
